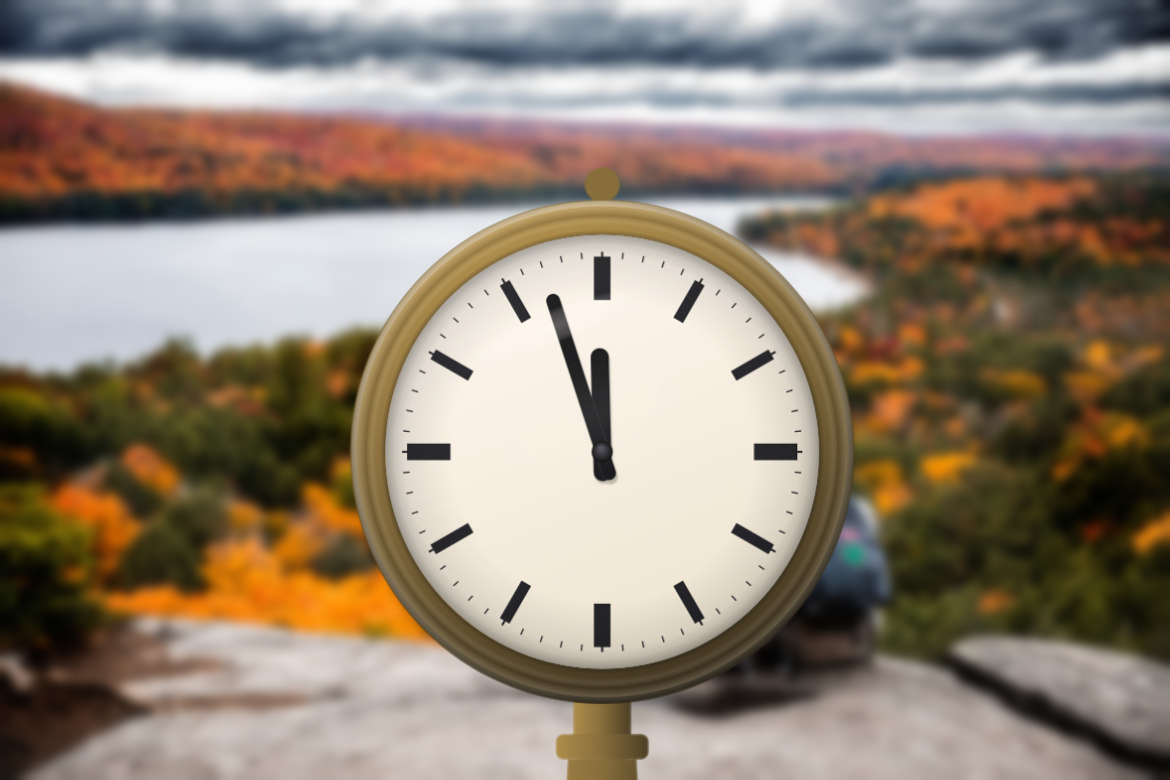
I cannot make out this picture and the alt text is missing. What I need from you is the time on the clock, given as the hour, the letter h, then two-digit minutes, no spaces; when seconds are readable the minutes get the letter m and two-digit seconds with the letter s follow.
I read 11h57
